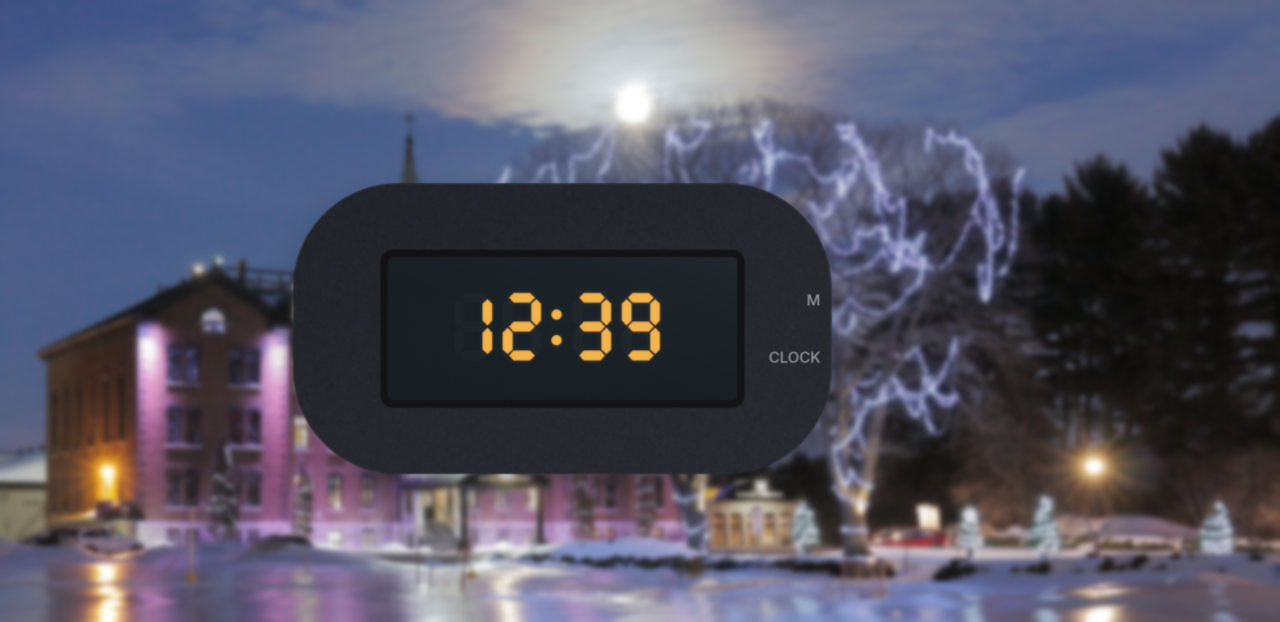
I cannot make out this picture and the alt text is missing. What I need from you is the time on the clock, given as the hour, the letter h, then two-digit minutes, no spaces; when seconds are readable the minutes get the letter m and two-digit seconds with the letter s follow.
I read 12h39
